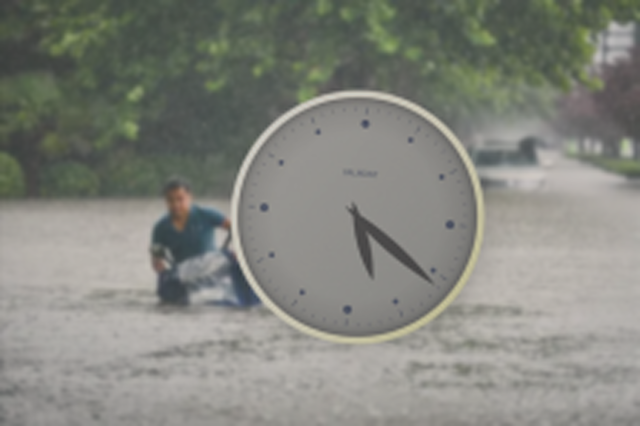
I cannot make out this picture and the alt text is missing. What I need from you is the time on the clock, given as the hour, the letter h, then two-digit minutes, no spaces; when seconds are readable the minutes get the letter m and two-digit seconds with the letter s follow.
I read 5h21
